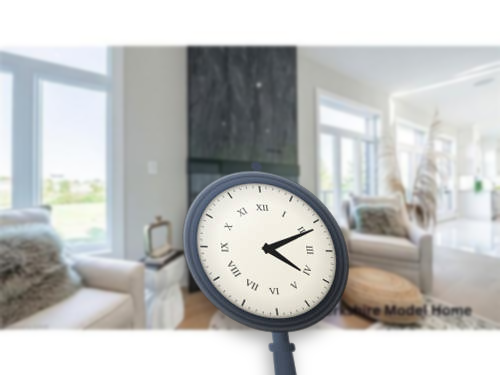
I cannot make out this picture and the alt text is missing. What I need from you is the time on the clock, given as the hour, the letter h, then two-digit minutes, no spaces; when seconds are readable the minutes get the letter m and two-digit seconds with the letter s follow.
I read 4h11
